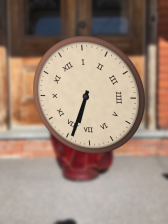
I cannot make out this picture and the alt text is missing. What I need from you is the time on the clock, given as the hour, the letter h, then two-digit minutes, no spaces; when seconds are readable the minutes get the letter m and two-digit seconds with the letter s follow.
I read 7h39
